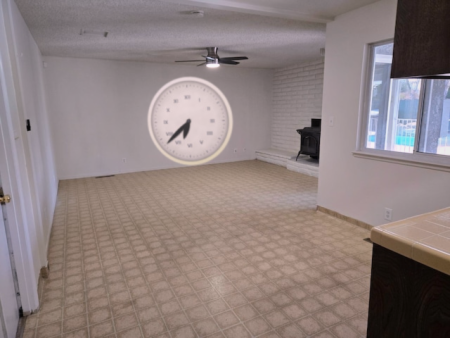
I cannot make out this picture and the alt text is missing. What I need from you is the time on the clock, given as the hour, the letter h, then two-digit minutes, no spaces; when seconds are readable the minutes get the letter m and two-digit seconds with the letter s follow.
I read 6h38
